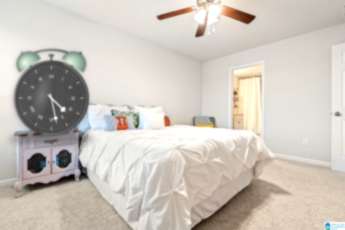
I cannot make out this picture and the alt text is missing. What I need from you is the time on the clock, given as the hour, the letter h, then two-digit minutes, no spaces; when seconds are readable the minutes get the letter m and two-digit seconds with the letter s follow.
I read 4h28
